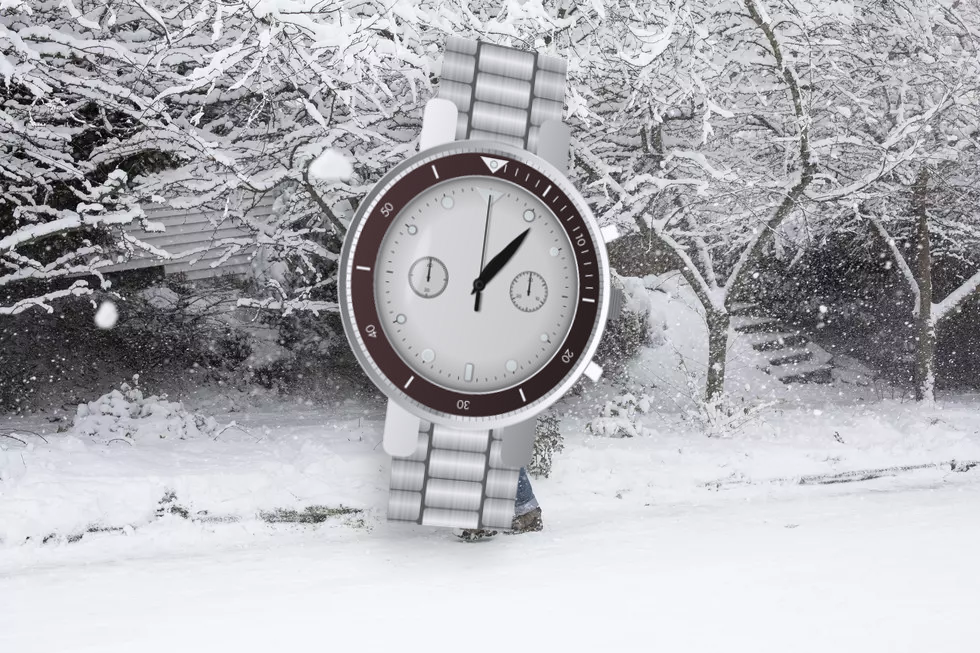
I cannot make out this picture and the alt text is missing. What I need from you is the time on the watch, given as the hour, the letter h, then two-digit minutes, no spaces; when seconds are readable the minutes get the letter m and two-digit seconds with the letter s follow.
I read 1h06
